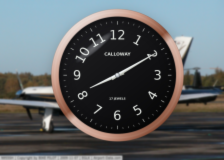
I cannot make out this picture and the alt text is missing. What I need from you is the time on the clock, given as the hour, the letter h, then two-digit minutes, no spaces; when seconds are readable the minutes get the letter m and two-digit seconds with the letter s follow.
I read 8h10
